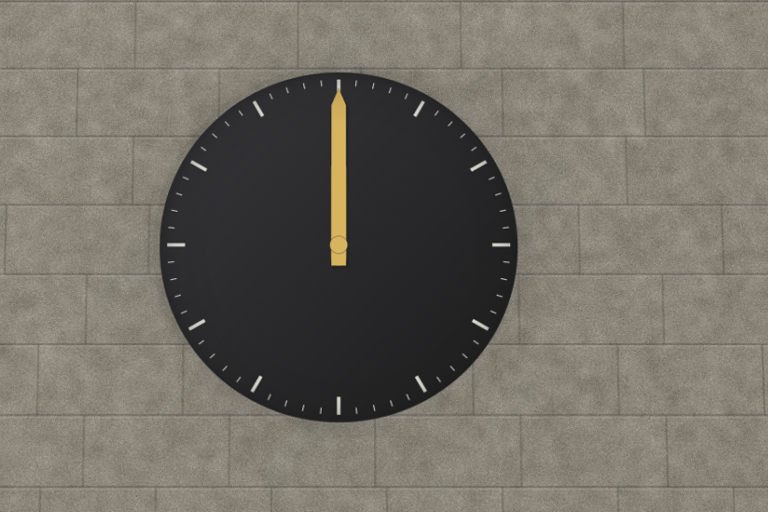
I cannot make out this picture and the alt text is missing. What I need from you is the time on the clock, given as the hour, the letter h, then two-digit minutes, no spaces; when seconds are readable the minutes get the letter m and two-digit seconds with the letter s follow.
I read 12h00
